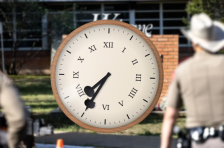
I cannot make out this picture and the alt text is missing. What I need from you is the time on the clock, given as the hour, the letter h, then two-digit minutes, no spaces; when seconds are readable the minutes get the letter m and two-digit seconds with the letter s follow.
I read 7h35
